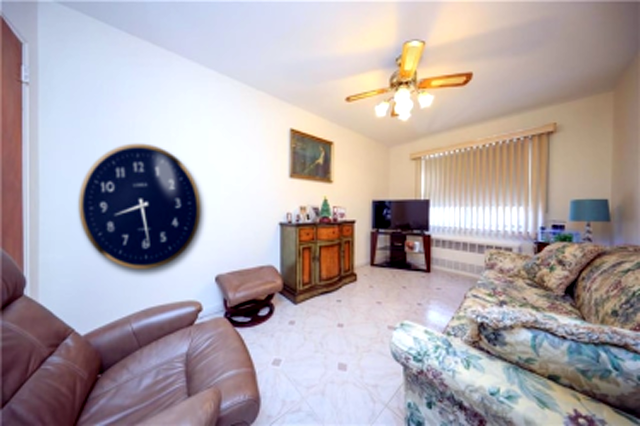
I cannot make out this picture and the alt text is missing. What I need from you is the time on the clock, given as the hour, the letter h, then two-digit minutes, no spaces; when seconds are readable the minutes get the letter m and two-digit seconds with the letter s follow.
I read 8h29
